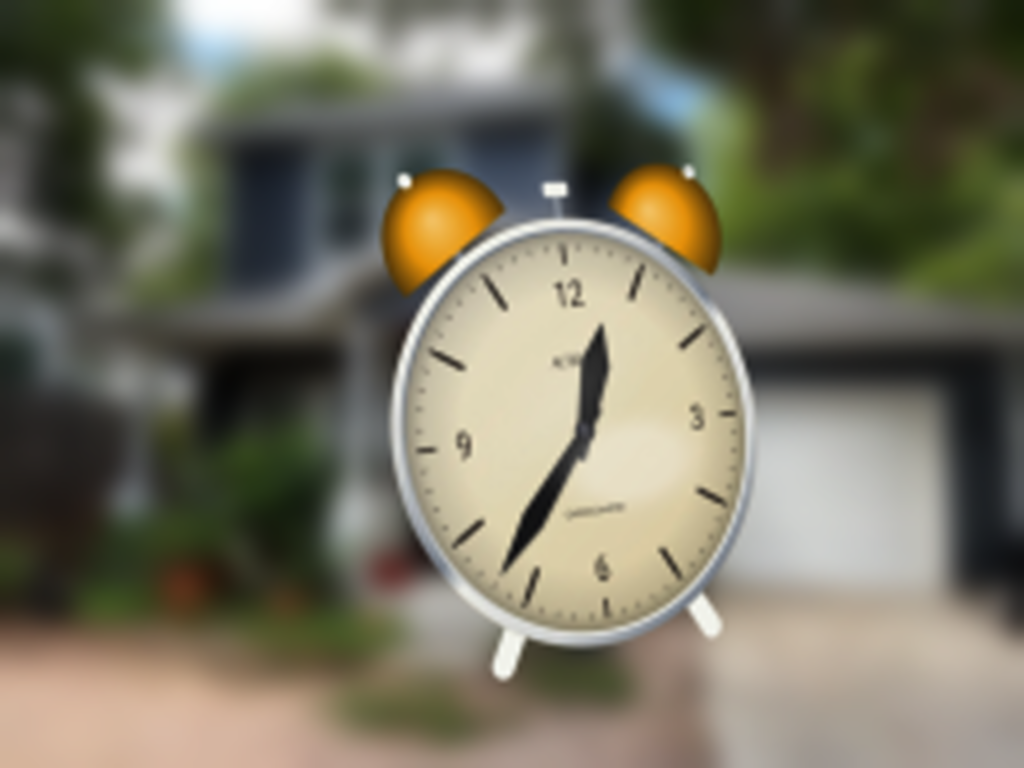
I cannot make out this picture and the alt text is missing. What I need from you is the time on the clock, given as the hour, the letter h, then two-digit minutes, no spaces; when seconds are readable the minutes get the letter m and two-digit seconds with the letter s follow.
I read 12h37
